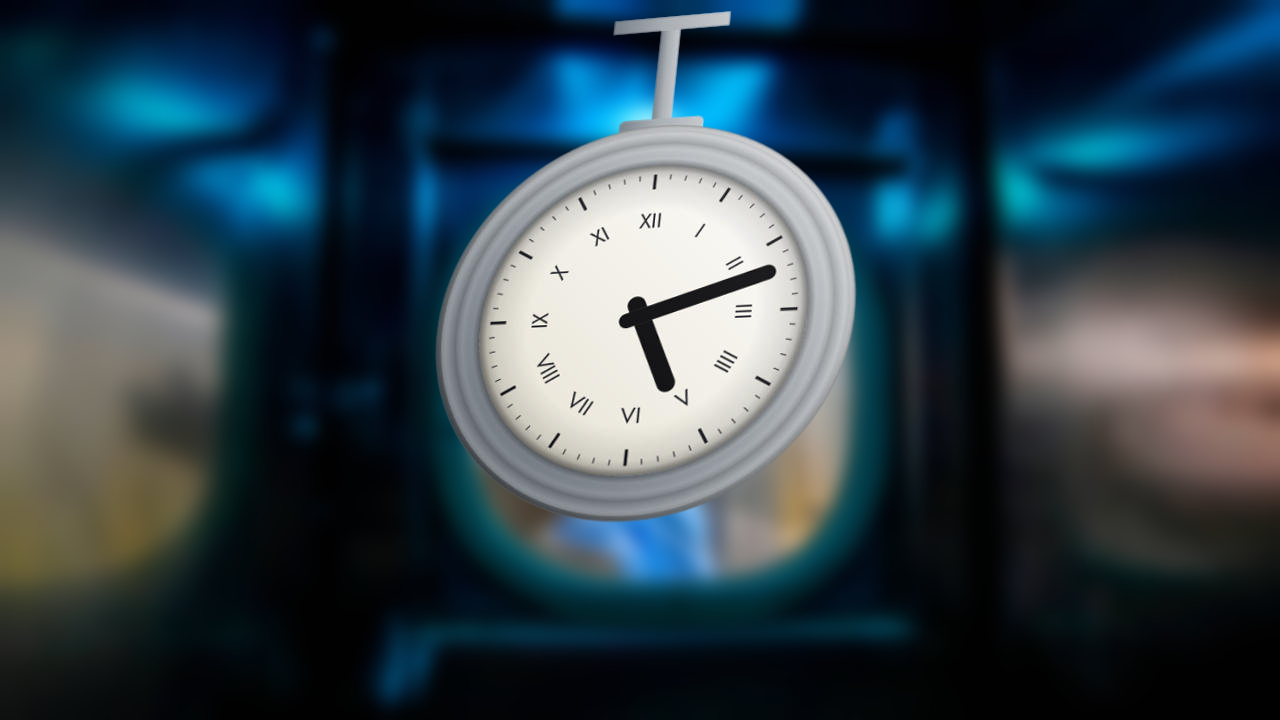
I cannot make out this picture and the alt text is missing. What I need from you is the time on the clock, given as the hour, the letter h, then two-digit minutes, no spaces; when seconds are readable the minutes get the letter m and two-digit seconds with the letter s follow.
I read 5h12
